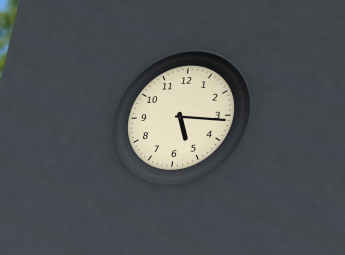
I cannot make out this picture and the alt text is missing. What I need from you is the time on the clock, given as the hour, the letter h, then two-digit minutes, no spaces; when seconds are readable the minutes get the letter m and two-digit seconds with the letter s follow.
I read 5h16
